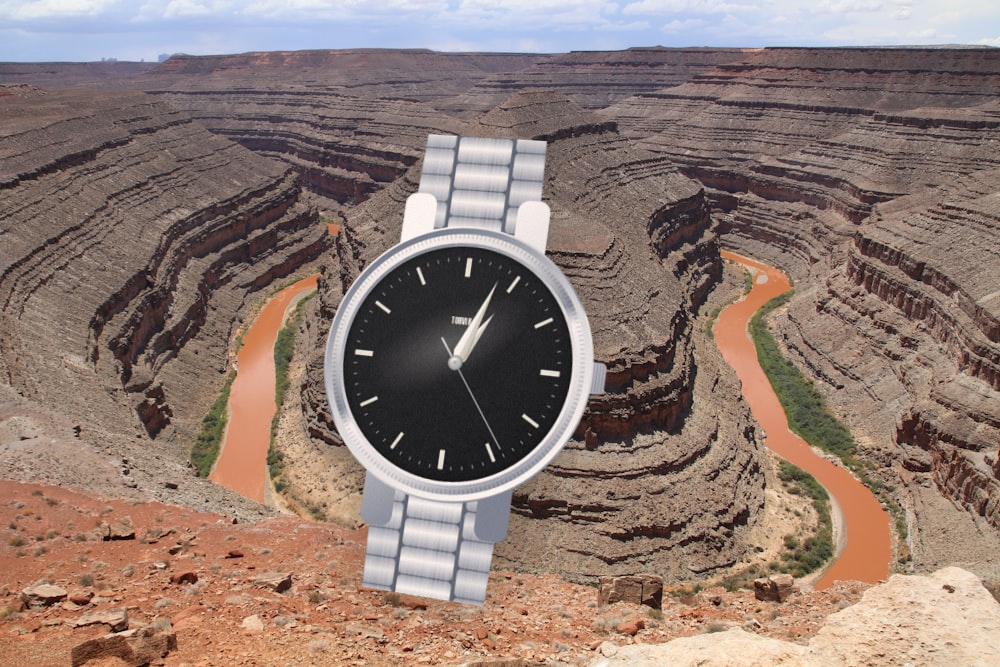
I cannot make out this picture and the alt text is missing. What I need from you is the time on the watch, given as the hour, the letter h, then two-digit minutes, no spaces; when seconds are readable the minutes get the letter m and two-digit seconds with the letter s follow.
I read 1h03m24s
